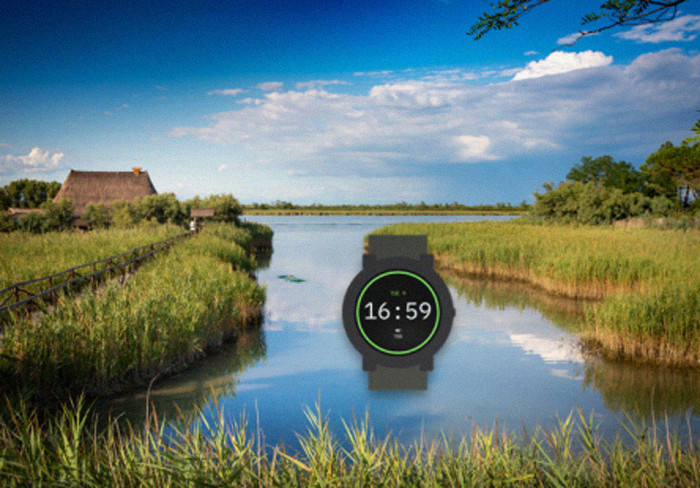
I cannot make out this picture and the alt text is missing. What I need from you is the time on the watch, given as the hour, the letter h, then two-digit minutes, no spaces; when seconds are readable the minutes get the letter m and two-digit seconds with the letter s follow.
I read 16h59
